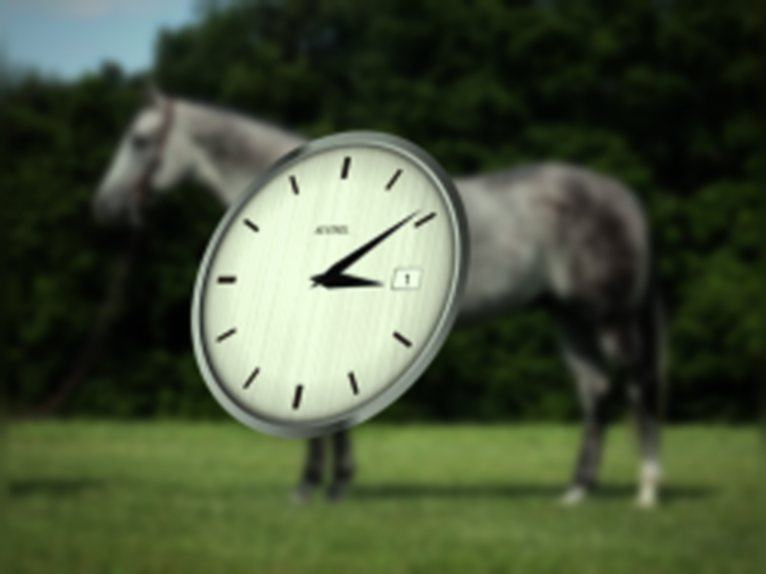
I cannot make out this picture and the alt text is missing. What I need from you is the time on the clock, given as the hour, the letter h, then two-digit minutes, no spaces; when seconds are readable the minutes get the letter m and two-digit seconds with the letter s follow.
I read 3h09
